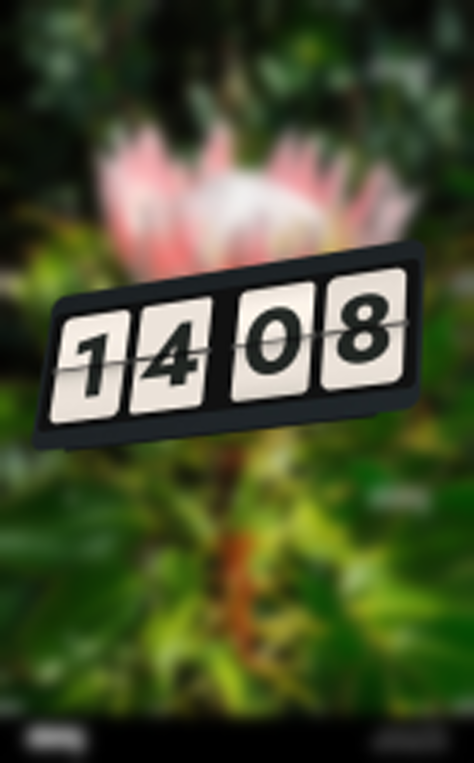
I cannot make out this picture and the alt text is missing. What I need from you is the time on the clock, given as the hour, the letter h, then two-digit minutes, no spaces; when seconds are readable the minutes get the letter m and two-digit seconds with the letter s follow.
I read 14h08
